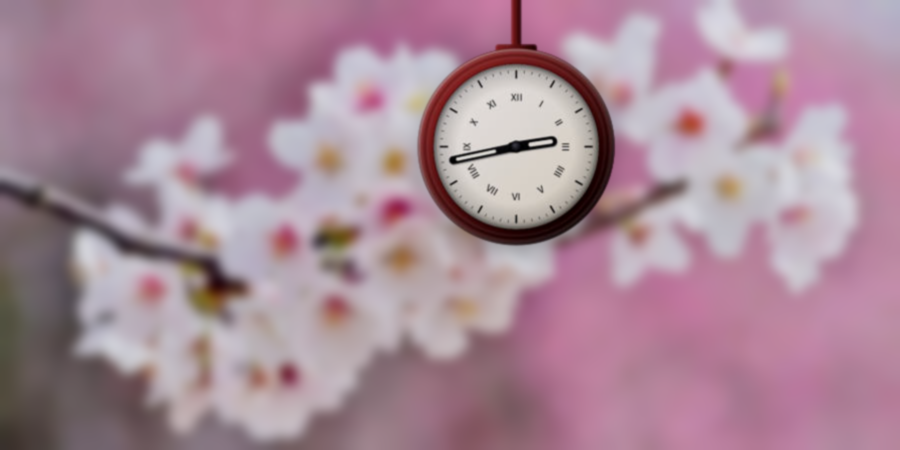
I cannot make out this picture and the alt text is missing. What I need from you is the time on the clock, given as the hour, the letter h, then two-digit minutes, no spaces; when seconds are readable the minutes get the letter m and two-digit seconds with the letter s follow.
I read 2h43
